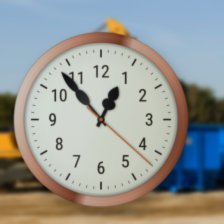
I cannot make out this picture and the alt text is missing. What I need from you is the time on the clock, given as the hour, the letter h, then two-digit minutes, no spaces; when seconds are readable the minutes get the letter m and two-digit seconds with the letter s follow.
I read 12h53m22s
